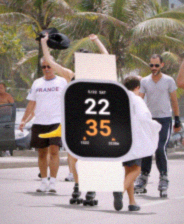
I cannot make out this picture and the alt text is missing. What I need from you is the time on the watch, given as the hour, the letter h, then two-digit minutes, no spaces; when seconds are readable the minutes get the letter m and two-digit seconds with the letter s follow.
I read 22h35
